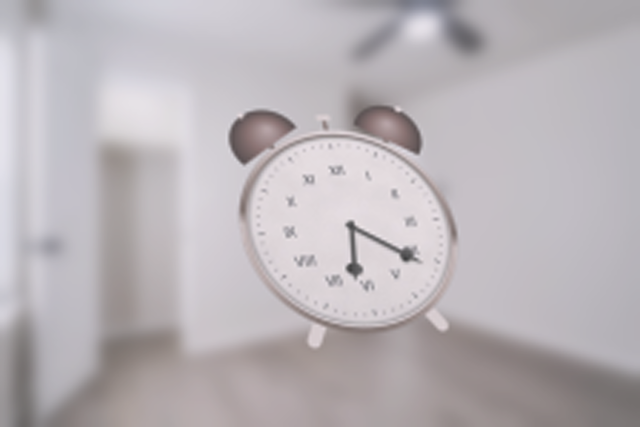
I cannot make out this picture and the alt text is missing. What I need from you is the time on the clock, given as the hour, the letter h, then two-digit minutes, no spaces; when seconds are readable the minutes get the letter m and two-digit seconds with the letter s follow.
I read 6h21
